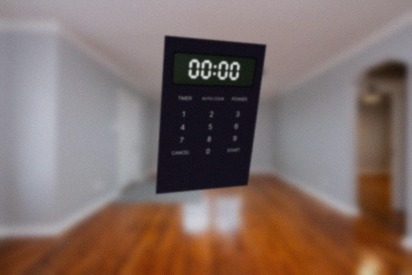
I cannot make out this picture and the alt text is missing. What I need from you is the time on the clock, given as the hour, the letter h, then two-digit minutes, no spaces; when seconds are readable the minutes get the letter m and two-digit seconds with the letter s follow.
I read 0h00
